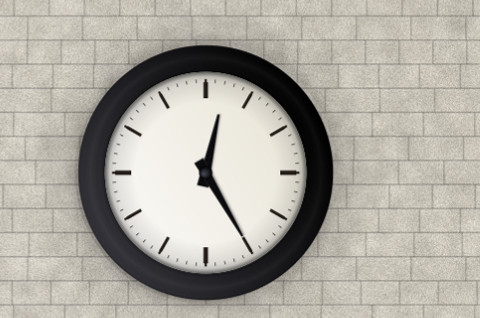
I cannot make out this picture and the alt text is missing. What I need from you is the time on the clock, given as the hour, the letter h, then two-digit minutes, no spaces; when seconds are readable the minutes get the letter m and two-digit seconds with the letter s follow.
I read 12h25
